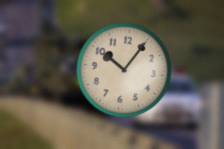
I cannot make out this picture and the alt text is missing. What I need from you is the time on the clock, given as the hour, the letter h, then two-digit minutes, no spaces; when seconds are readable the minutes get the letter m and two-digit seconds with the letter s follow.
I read 10h05
